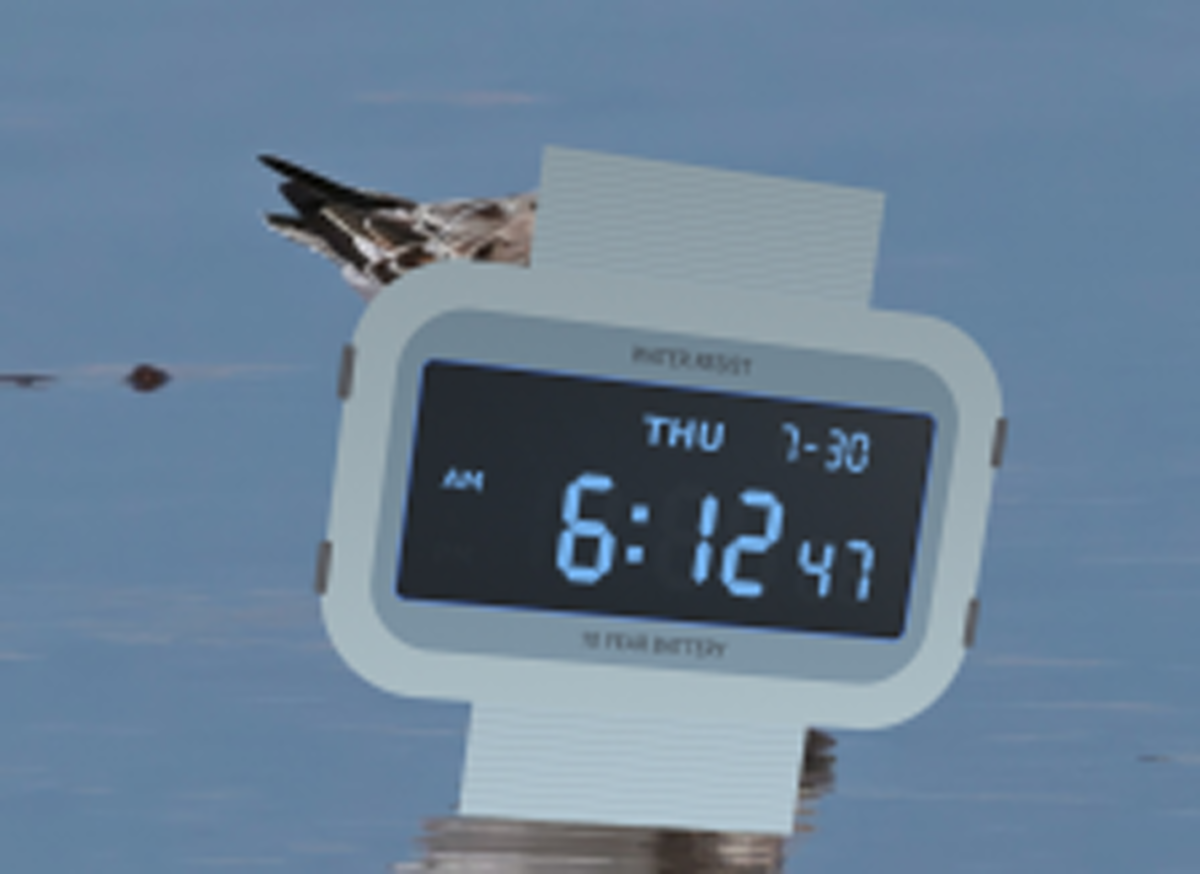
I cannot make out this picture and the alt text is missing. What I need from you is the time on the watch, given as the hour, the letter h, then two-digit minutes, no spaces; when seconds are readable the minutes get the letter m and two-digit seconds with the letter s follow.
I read 6h12m47s
